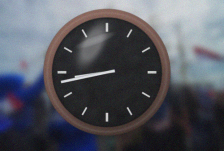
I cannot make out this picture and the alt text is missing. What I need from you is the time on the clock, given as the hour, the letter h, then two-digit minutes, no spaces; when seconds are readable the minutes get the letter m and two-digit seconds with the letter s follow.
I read 8h43
